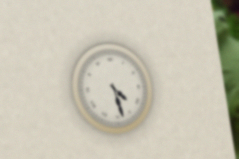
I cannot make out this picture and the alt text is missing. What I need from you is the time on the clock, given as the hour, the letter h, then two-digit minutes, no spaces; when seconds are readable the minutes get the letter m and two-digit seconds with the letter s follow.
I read 4h28
